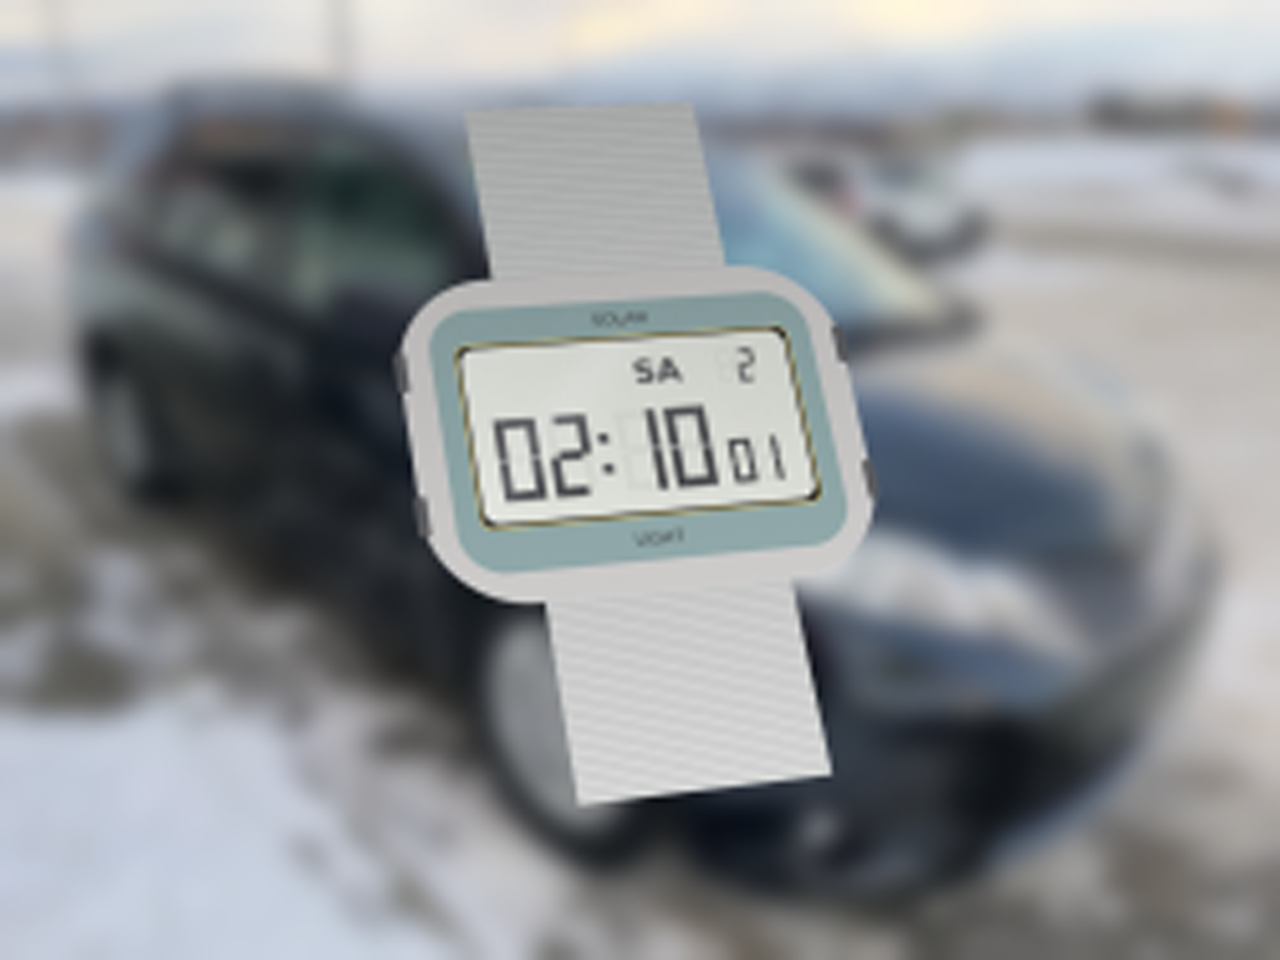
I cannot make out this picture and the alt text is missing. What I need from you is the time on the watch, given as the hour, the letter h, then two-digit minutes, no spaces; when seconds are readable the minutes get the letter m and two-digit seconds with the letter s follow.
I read 2h10m01s
